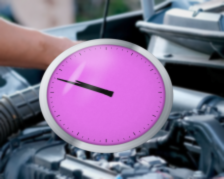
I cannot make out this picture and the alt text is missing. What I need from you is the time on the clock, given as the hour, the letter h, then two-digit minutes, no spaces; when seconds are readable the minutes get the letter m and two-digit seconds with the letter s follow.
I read 9h48
